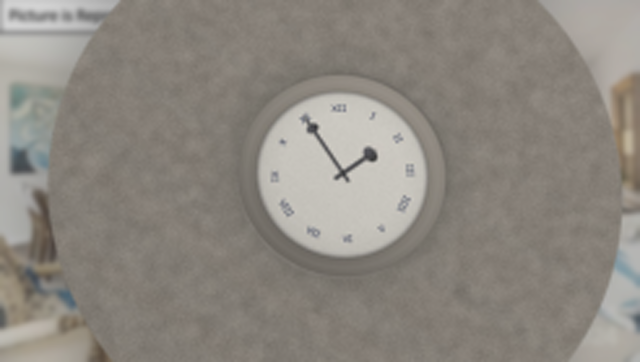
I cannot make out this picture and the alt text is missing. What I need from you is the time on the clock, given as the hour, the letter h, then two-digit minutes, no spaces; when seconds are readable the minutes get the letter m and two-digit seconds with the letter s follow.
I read 1h55
